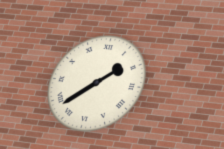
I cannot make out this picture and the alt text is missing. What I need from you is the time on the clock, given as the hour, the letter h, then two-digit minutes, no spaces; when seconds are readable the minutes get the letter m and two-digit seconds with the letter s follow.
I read 1h38
